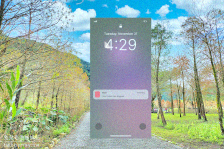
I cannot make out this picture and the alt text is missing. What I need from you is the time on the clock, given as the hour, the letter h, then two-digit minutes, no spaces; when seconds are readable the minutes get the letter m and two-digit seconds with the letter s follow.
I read 4h29
